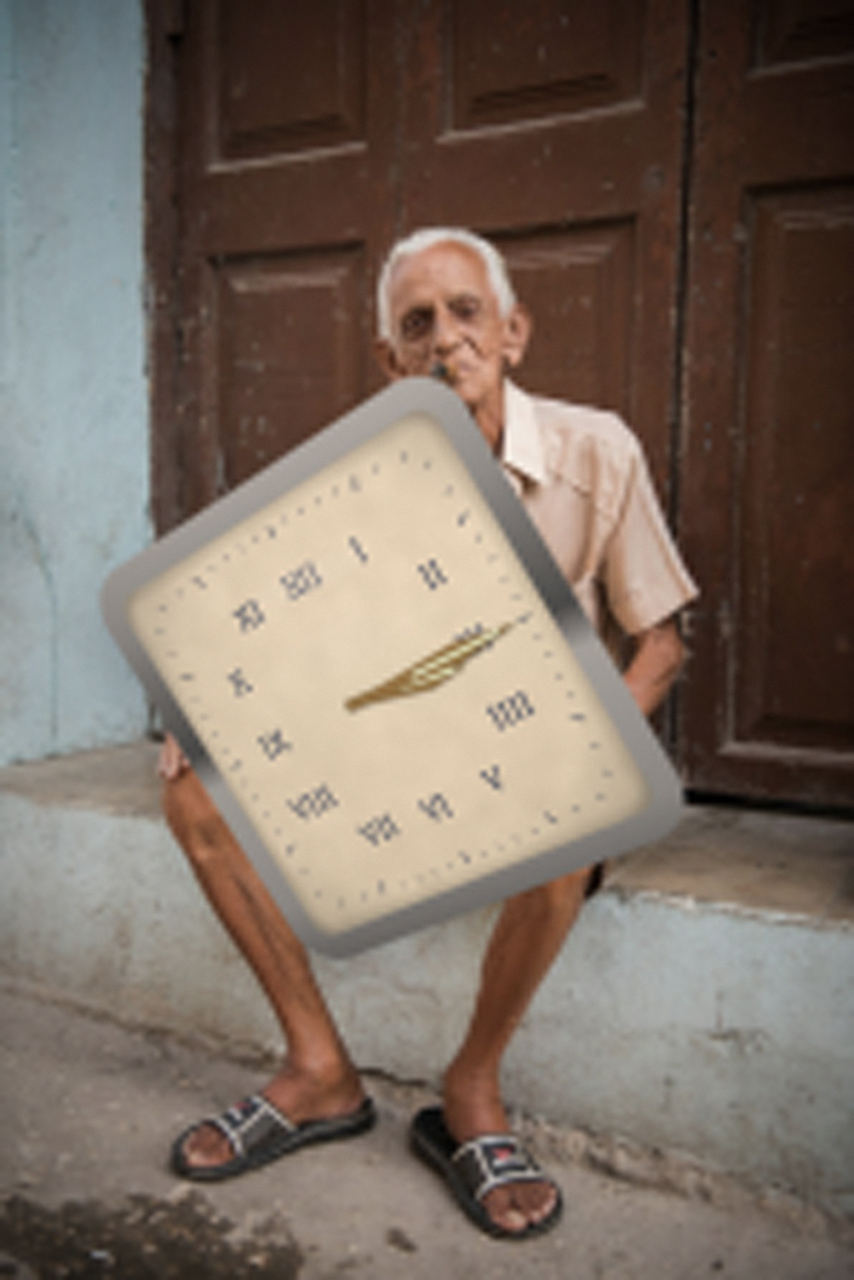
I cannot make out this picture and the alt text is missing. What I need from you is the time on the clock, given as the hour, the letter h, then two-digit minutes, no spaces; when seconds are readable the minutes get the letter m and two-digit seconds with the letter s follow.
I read 3h15
